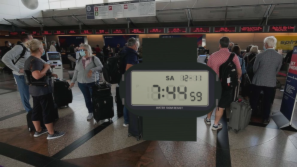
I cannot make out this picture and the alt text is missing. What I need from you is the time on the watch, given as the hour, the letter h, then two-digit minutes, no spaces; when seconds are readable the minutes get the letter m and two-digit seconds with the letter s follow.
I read 7h44m59s
